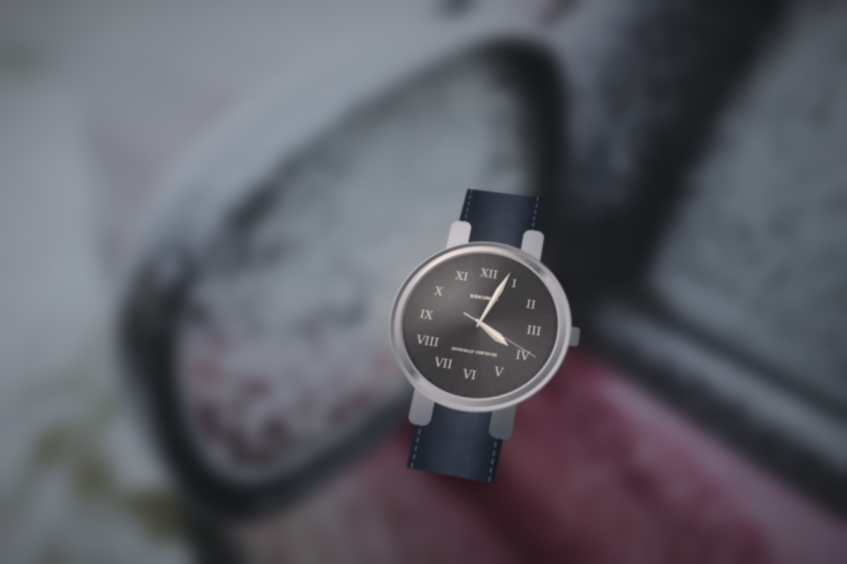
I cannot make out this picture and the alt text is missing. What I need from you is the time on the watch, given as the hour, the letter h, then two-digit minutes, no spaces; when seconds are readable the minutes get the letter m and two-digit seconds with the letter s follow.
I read 4h03m19s
